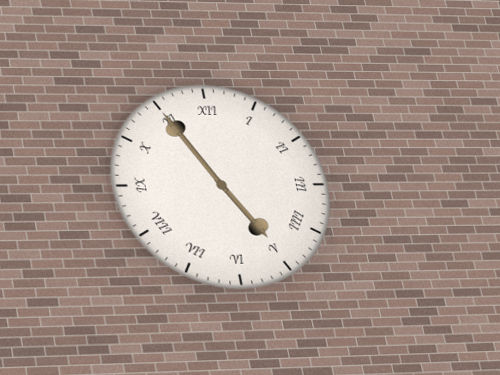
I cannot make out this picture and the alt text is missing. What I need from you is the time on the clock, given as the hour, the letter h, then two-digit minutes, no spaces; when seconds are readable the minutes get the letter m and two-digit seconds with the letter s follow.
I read 4h55
